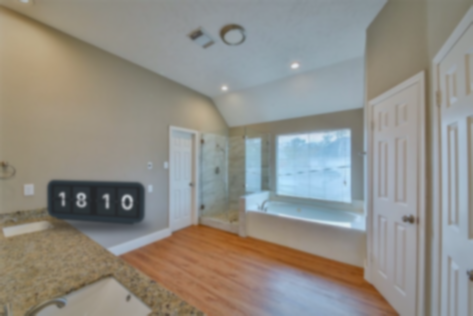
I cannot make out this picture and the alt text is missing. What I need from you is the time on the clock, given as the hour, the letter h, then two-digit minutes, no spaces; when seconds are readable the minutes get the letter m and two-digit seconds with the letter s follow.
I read 18h10
